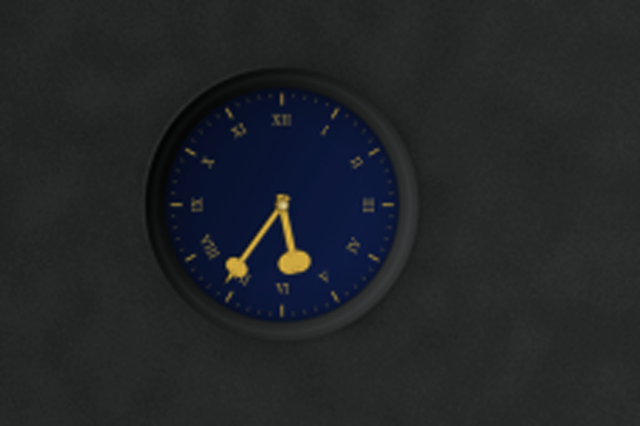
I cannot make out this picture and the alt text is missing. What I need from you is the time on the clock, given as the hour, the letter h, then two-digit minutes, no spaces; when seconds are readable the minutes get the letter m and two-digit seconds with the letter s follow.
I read 5h36
